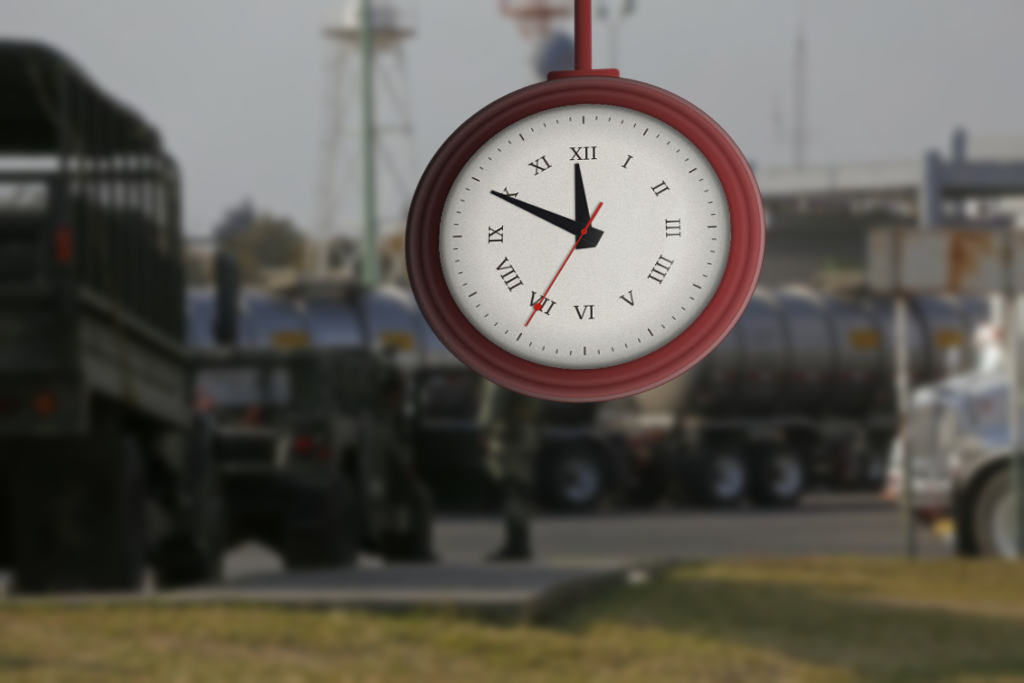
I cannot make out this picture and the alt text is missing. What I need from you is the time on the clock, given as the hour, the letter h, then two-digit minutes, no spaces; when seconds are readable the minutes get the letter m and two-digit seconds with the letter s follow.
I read 11h49m35s
